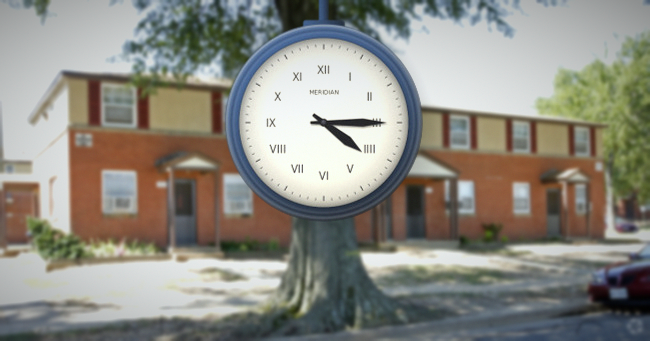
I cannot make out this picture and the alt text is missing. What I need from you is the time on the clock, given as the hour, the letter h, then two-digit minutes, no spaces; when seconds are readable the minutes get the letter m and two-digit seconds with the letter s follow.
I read 4h15
